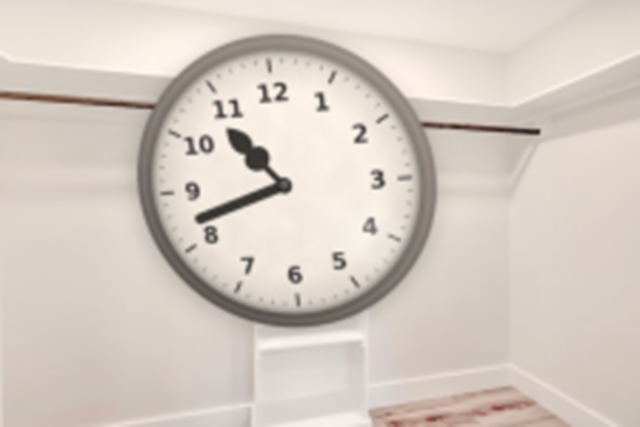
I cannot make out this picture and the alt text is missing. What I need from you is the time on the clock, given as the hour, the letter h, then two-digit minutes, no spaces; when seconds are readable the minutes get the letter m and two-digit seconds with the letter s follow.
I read 10h42
